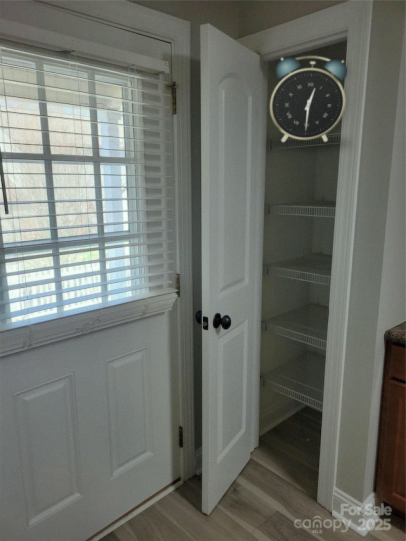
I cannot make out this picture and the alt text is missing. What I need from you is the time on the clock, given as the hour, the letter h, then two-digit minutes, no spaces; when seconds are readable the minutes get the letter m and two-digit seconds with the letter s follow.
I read 12h30
